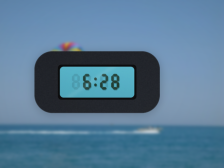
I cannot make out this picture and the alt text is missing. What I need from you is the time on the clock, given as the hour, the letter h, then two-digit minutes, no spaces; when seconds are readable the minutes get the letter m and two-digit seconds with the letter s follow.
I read 6h28
